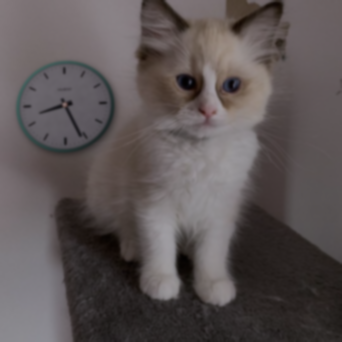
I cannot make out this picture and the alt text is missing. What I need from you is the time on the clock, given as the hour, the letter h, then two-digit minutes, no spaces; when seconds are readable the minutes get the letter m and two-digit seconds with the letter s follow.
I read 8h26
